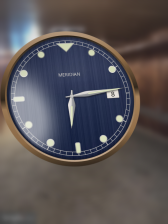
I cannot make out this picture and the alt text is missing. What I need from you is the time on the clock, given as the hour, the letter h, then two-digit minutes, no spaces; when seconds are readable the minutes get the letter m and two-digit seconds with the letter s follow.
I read 6h14
